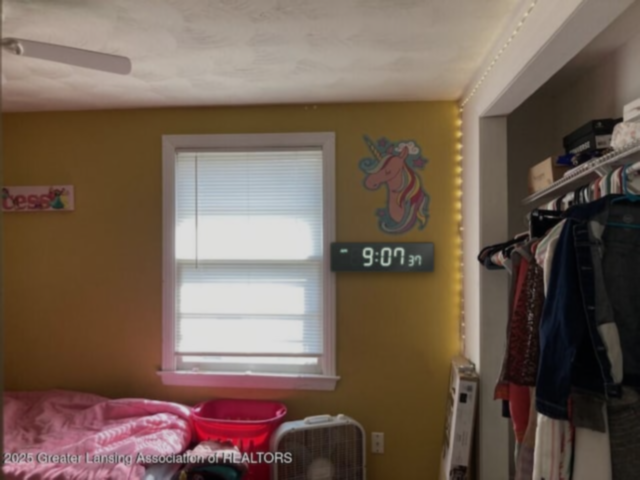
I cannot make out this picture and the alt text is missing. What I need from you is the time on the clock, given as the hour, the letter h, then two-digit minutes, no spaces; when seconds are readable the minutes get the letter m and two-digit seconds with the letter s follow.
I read 9h07
